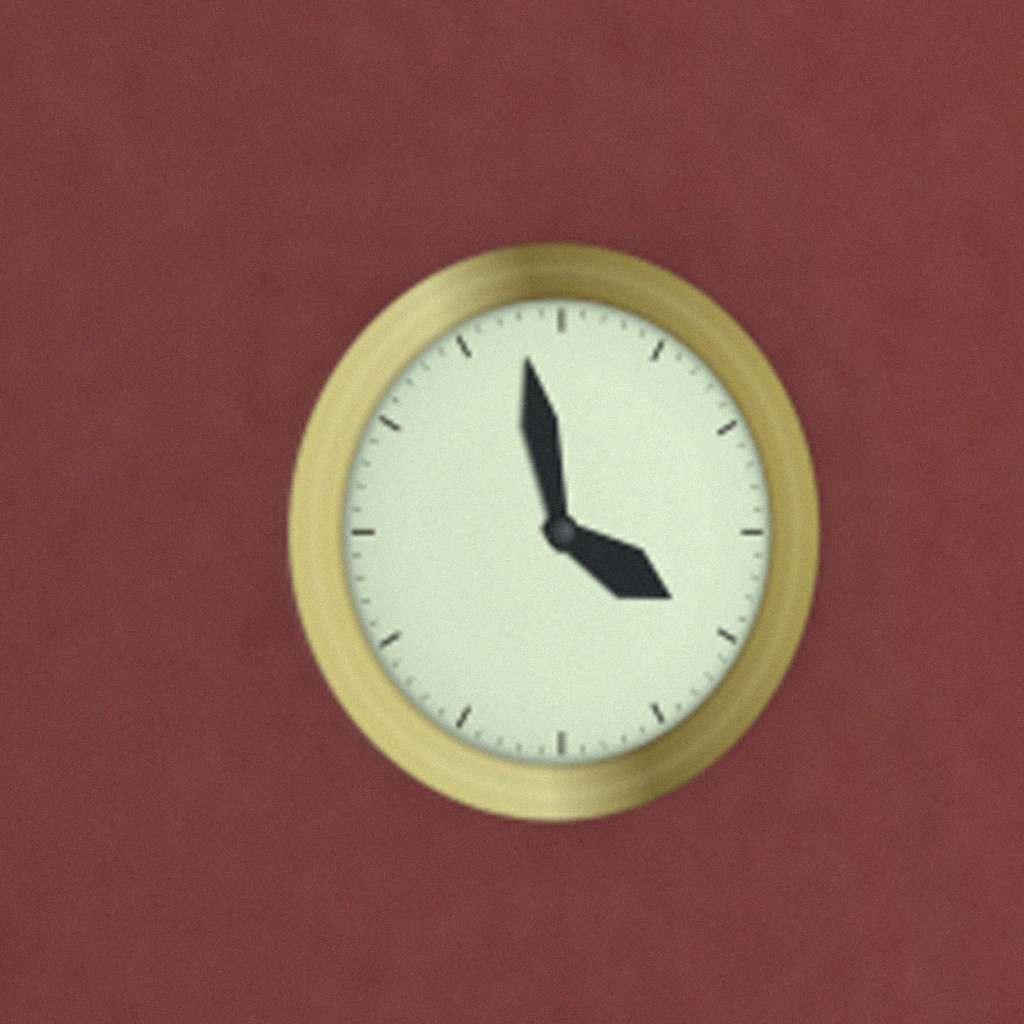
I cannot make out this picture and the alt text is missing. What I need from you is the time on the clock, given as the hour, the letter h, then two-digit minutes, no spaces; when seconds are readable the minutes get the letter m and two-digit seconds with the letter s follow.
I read 3h58
